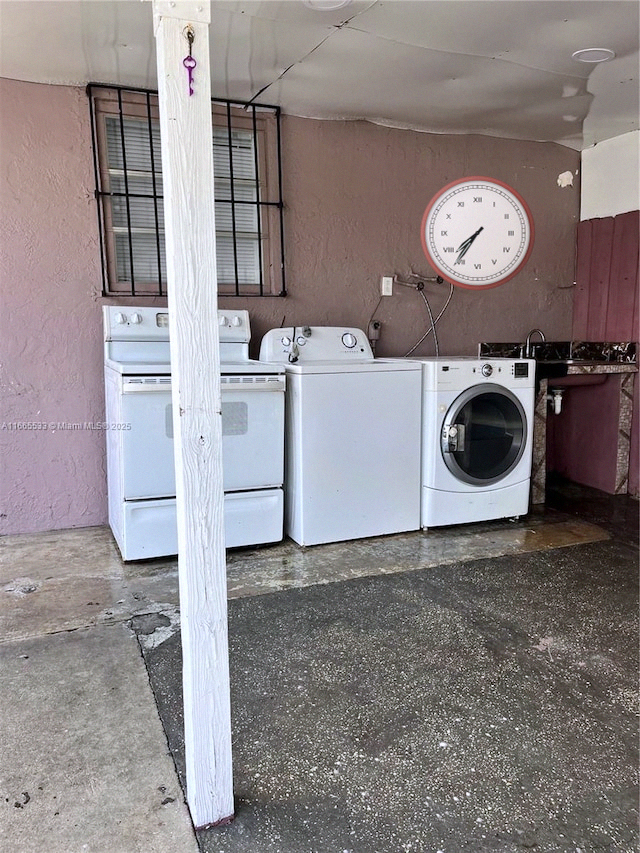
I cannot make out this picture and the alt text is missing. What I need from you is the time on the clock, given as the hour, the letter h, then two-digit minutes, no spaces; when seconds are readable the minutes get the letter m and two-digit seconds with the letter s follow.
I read 7h36
